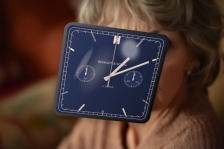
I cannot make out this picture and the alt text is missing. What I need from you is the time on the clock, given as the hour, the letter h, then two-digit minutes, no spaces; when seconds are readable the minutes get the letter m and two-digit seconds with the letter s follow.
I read 1h10
